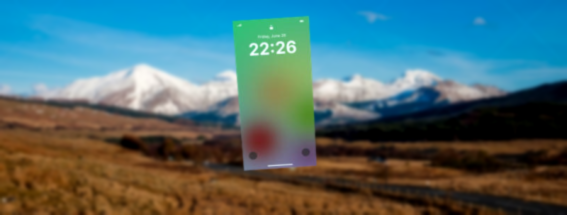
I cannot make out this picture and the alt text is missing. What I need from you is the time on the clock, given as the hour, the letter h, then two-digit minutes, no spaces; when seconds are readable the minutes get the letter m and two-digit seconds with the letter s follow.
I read 22h26
